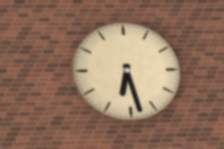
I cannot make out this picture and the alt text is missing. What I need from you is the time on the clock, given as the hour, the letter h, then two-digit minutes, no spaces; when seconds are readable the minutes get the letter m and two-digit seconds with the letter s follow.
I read 6h28
